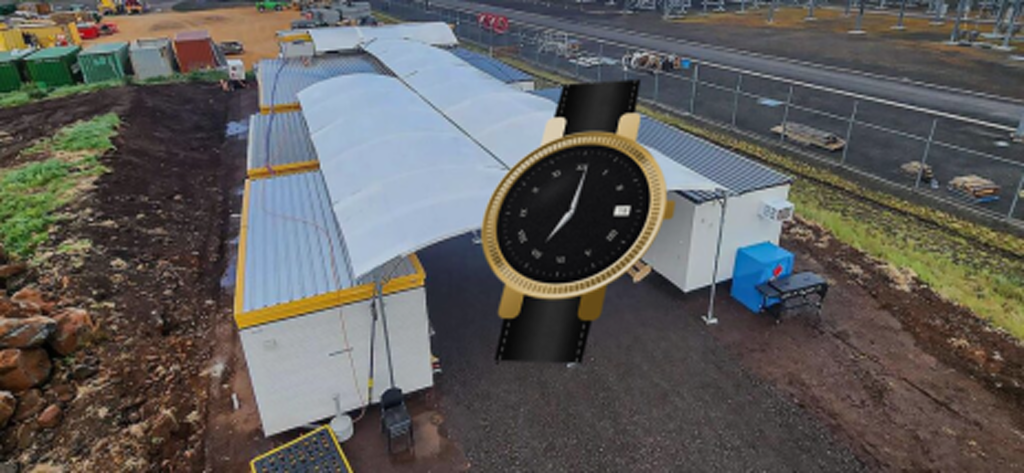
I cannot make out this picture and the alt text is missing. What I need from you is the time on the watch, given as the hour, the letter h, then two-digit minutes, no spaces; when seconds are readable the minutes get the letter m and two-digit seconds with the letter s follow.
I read 7h01
